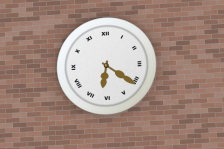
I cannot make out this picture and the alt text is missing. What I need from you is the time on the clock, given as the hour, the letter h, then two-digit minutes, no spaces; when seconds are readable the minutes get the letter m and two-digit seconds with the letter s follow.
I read 6h21
